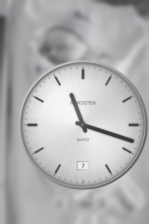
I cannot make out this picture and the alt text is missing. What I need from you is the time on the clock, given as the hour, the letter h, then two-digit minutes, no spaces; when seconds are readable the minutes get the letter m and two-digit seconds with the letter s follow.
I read 11h18
